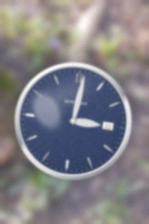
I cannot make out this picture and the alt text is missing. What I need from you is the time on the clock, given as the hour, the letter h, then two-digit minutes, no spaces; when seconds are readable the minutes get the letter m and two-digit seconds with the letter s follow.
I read 3h01
